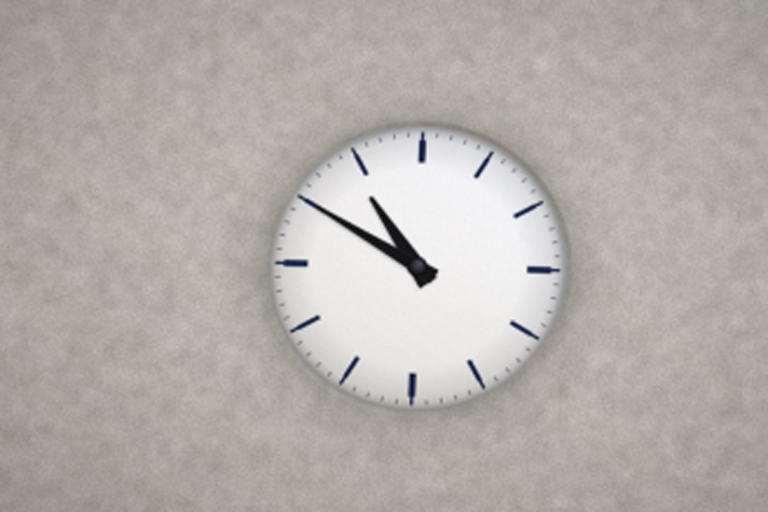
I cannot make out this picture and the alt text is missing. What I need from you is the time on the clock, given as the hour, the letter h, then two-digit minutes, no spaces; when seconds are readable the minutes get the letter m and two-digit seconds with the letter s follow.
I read 10h50
